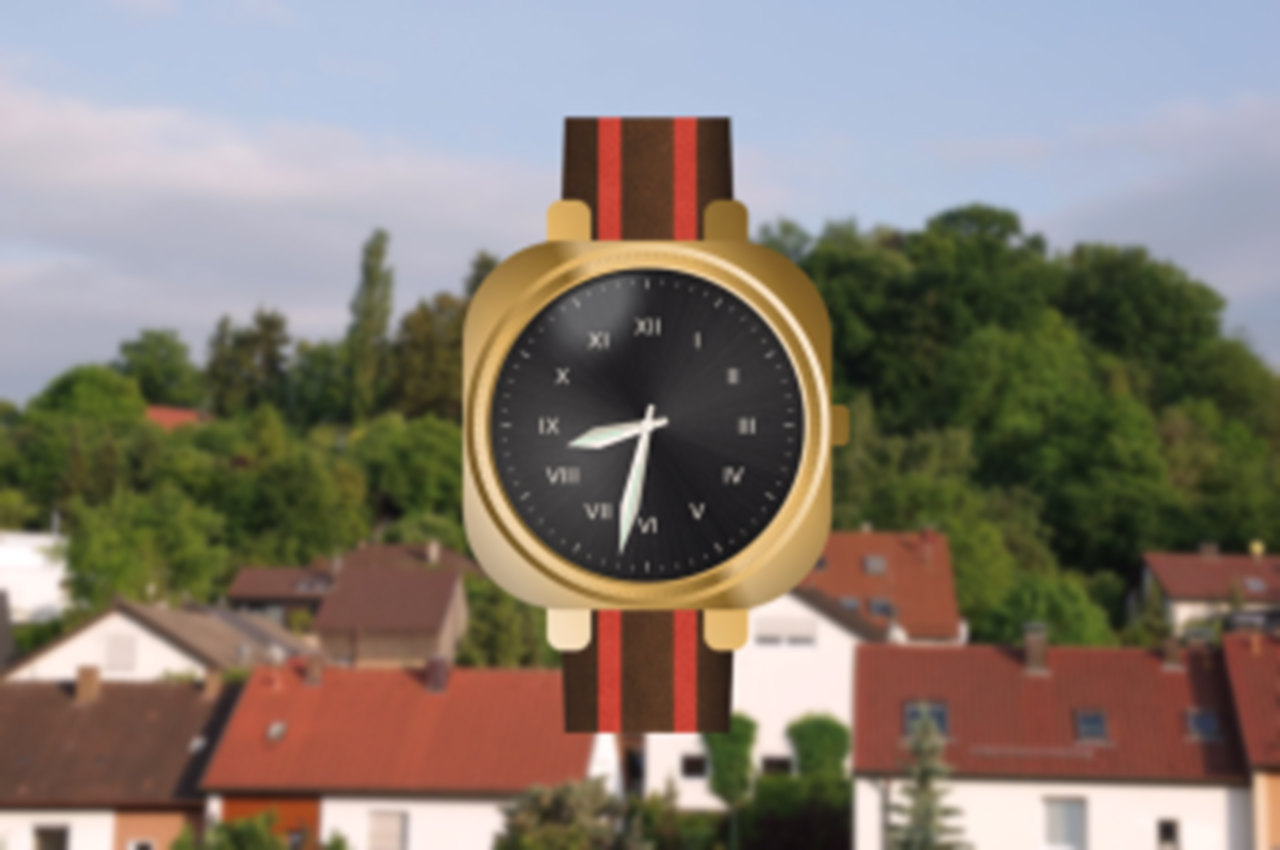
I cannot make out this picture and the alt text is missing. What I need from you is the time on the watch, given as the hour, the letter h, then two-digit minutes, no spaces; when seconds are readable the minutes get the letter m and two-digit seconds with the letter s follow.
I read 8h32
